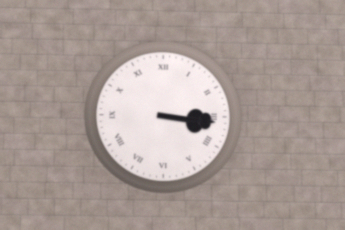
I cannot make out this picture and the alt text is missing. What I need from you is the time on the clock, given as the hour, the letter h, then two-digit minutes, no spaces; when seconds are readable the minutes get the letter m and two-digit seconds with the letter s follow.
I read 3h16
